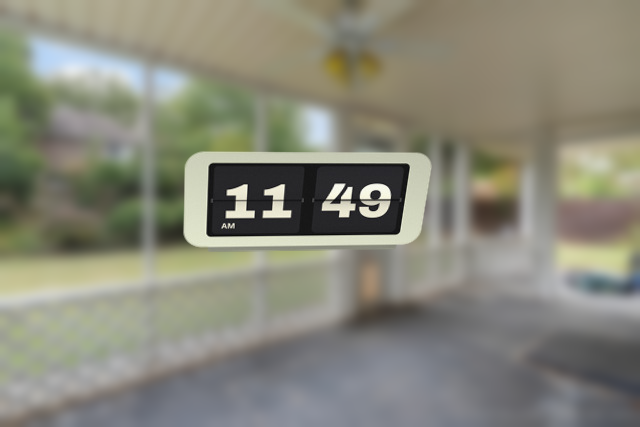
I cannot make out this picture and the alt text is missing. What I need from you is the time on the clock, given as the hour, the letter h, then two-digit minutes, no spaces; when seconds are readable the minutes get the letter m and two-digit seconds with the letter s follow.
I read 11h49
